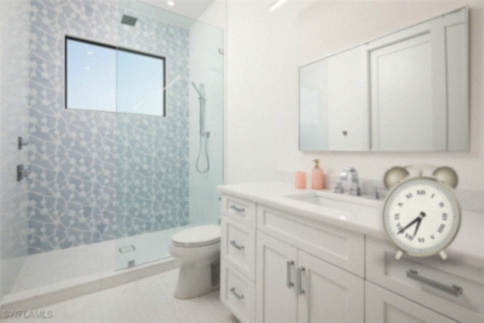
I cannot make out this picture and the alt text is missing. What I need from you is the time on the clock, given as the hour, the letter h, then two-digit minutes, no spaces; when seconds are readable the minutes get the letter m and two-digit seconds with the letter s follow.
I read 6h39
